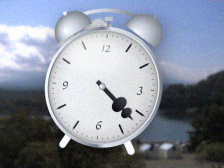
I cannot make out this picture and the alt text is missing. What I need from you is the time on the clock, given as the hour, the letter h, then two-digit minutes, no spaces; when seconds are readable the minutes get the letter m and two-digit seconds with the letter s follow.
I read 4h22
